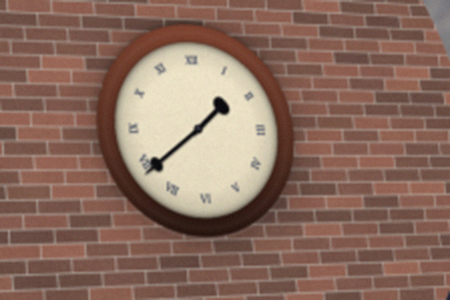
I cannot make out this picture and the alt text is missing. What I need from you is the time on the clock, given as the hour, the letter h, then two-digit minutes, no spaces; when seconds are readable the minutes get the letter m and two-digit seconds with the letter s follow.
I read 1h39
